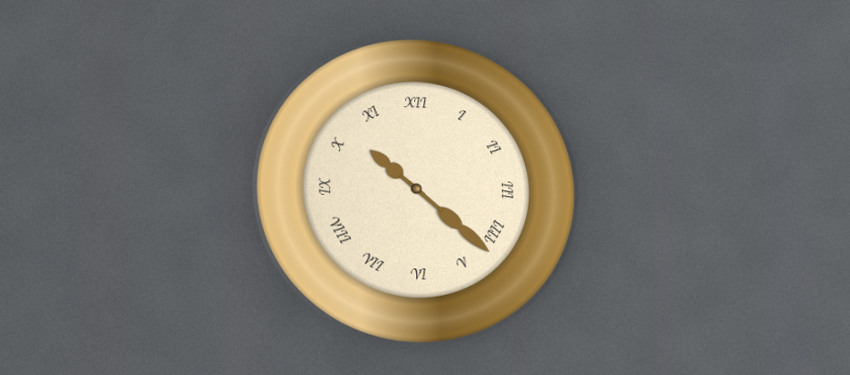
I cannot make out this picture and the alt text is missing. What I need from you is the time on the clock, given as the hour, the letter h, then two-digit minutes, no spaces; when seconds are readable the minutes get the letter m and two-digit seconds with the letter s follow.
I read 10h22
